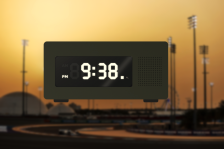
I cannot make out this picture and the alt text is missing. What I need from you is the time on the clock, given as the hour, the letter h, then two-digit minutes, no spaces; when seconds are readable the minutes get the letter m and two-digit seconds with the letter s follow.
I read 9h38
